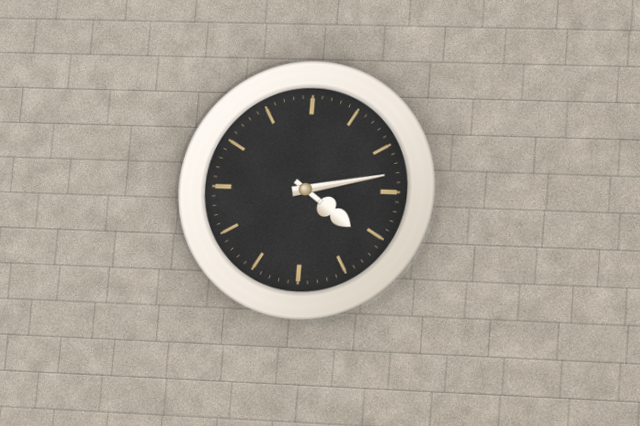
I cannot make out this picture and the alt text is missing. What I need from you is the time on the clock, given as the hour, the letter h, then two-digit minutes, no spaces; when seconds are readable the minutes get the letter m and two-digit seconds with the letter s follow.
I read 4h13
